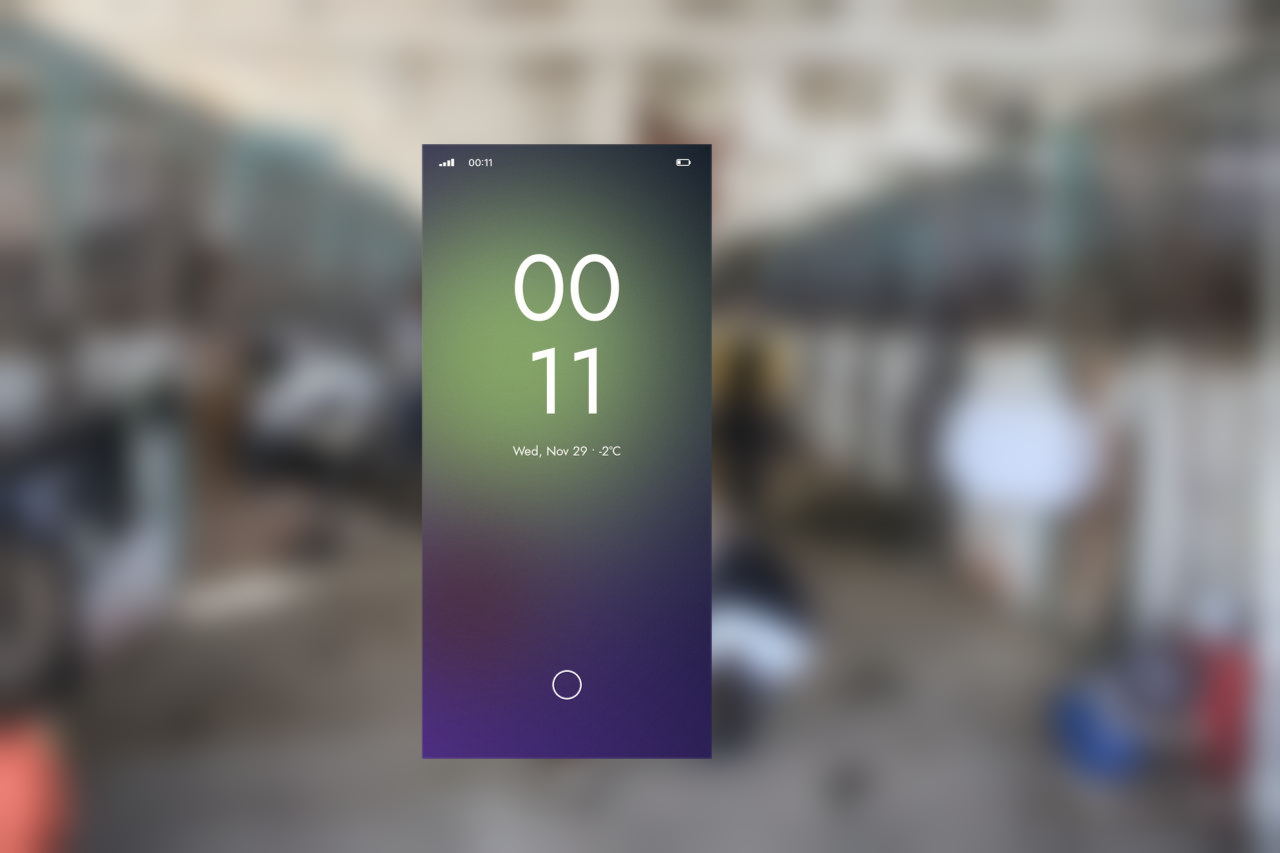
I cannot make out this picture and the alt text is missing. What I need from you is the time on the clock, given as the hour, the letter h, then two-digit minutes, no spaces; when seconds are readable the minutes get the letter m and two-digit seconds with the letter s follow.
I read 0h11
